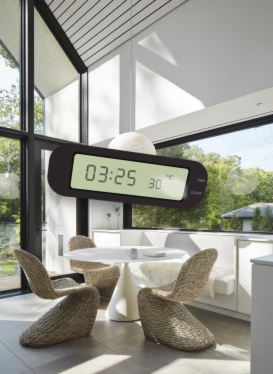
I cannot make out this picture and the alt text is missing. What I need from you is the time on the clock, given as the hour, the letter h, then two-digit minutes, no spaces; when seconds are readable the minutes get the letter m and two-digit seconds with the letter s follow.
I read 3h25
